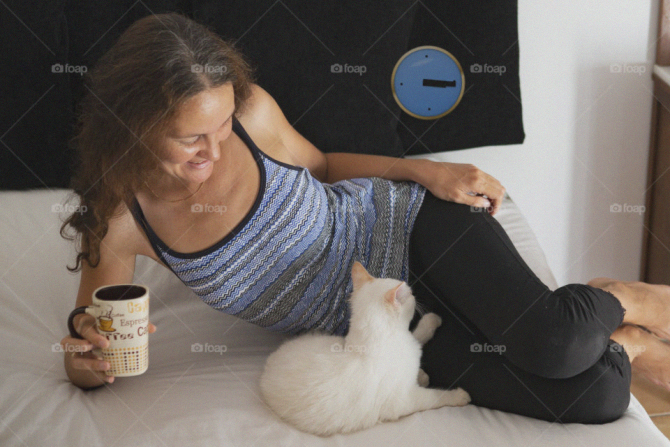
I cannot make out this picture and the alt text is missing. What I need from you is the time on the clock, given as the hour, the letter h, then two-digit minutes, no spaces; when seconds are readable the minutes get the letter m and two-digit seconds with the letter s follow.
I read 3h16
